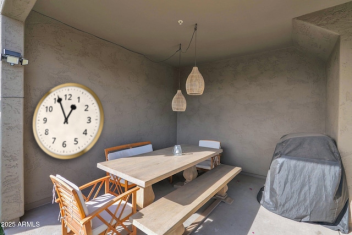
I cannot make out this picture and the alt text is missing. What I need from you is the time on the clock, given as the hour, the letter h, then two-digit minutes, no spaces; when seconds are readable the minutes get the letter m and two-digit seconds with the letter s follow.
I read 12h56
